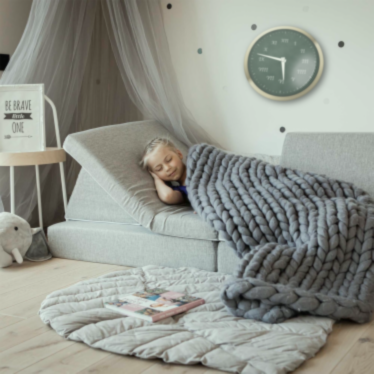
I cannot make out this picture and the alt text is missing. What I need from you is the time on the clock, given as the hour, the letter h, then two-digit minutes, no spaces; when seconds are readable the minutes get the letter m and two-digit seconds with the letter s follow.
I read 5h47
